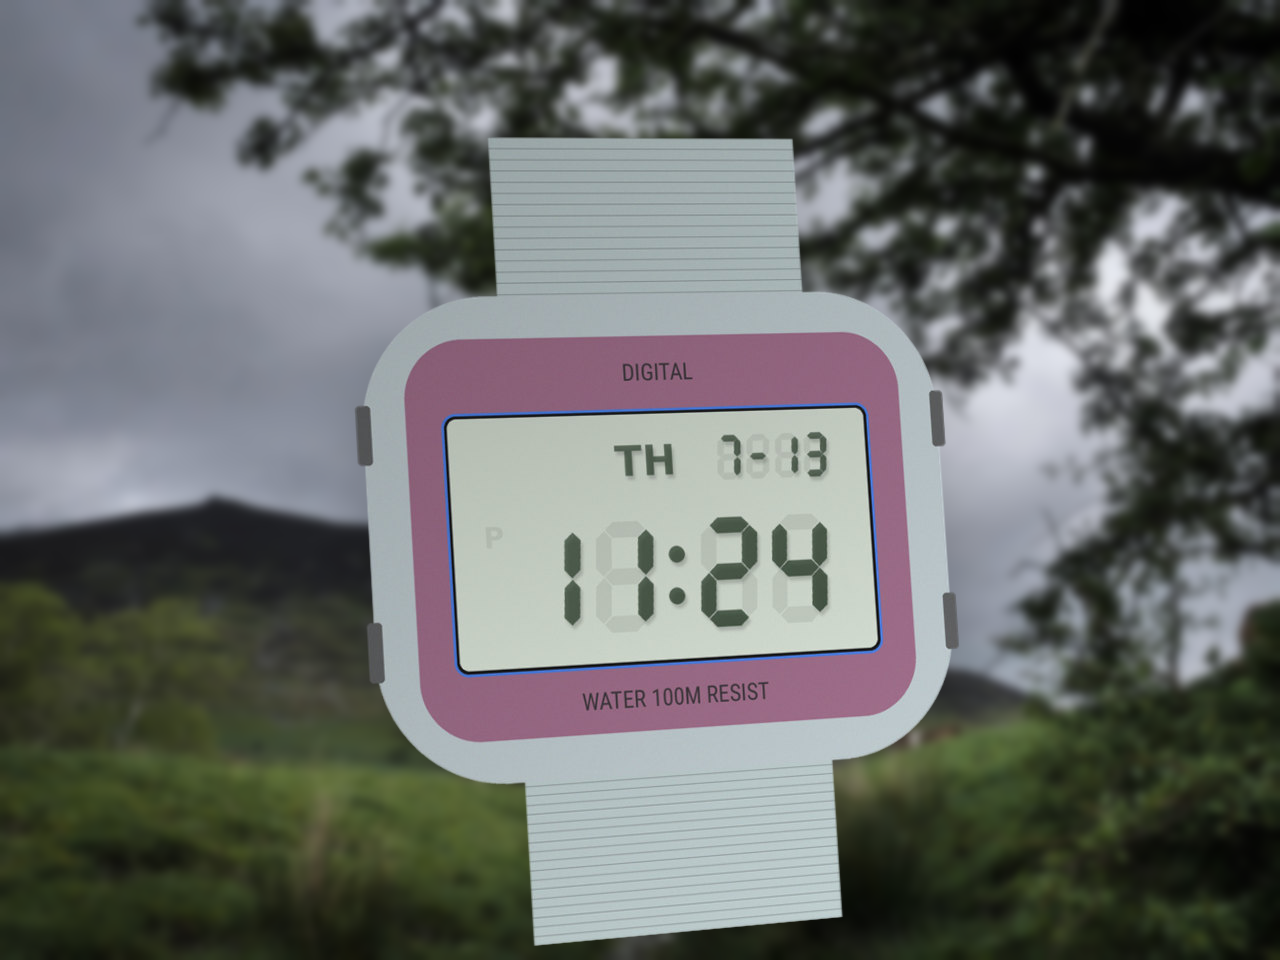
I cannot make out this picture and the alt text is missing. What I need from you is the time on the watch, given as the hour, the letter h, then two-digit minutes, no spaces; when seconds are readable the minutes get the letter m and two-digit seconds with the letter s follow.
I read 11h24
